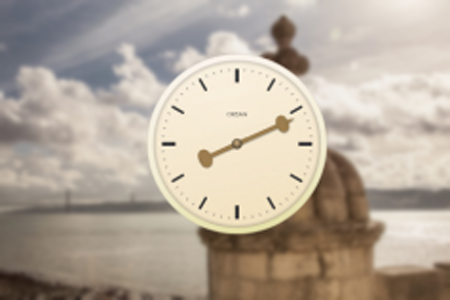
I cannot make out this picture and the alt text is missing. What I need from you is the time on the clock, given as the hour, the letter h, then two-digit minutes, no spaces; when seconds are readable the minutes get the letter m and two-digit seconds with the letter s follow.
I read 8h11
